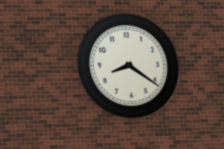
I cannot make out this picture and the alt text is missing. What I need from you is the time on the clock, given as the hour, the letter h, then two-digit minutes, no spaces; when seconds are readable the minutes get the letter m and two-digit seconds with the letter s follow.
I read 8h21
